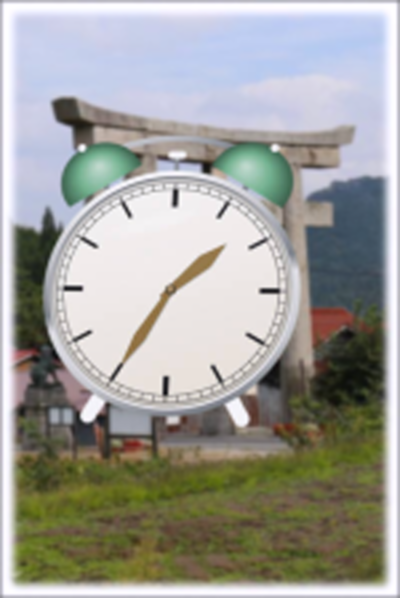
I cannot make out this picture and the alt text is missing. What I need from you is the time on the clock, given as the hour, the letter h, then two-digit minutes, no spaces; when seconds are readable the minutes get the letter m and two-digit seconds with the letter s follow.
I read 1h35
